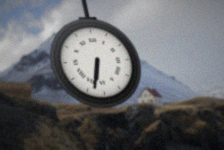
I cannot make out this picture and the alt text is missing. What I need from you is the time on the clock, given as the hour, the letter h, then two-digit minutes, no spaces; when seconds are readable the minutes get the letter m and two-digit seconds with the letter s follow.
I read 6h33
